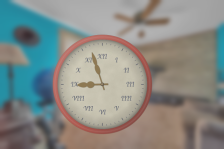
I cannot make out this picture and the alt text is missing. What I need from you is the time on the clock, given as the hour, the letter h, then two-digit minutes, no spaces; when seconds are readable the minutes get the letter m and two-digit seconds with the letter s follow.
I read 8h57
